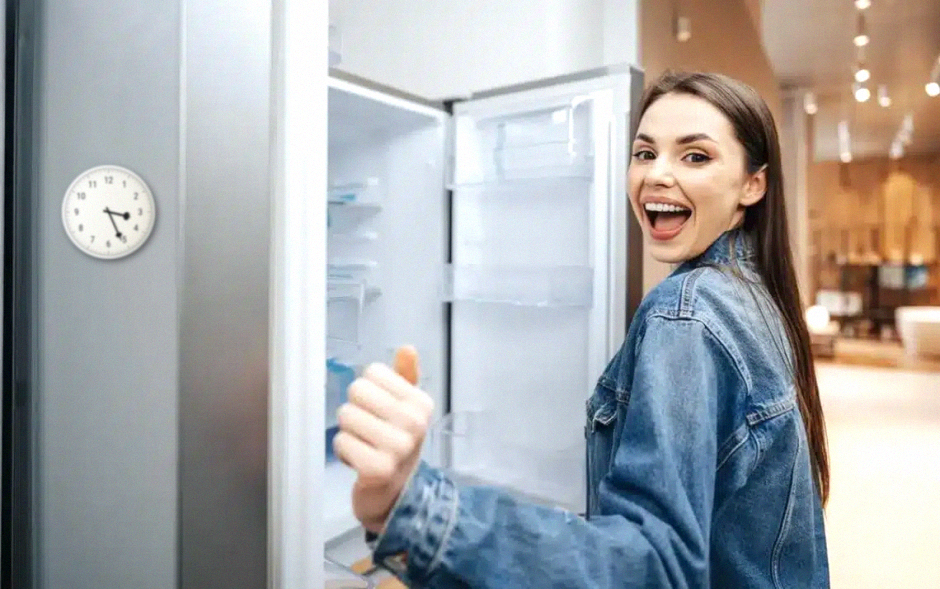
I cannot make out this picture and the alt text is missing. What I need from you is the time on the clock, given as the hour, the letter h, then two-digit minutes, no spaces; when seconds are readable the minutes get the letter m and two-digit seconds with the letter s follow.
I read 3h26
